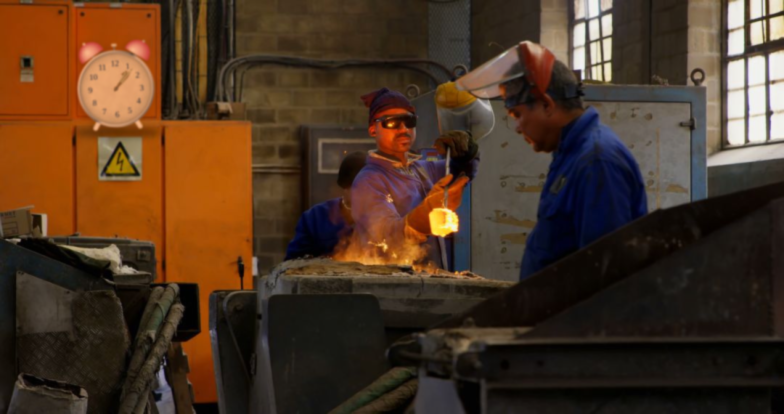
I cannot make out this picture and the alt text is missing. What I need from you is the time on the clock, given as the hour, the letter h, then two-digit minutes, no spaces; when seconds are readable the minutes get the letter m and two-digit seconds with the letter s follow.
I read 1h07
